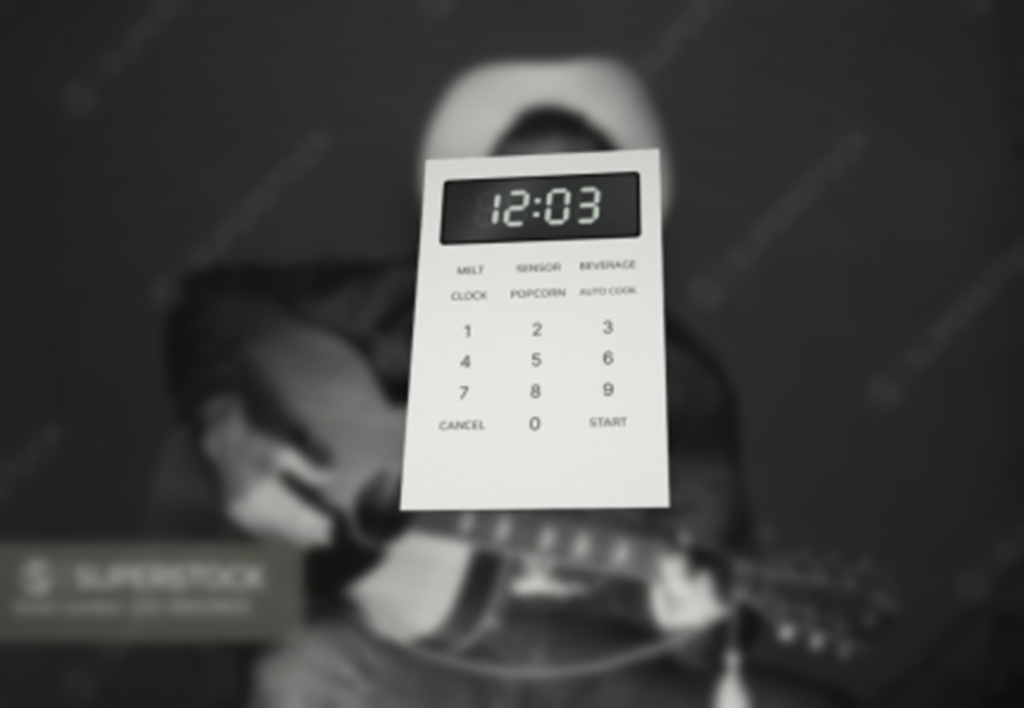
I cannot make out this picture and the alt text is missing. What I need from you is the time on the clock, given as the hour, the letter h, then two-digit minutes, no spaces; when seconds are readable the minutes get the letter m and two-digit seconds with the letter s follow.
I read 12h03
